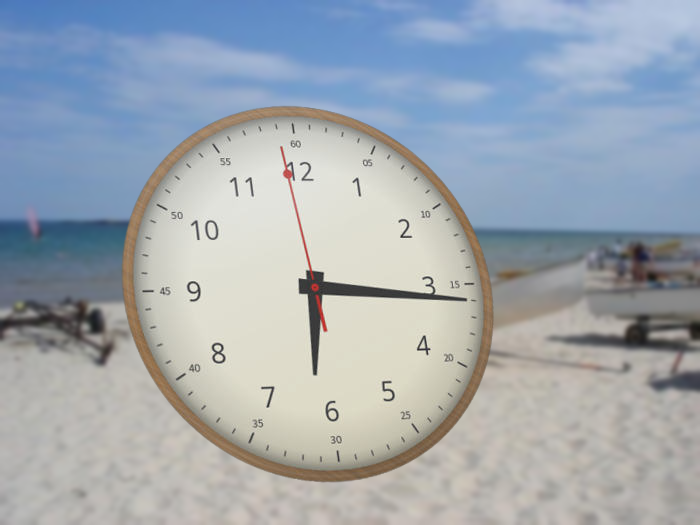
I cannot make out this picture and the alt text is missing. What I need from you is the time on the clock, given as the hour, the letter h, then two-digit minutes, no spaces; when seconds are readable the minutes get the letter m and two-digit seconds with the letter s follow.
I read 6h15m59s
